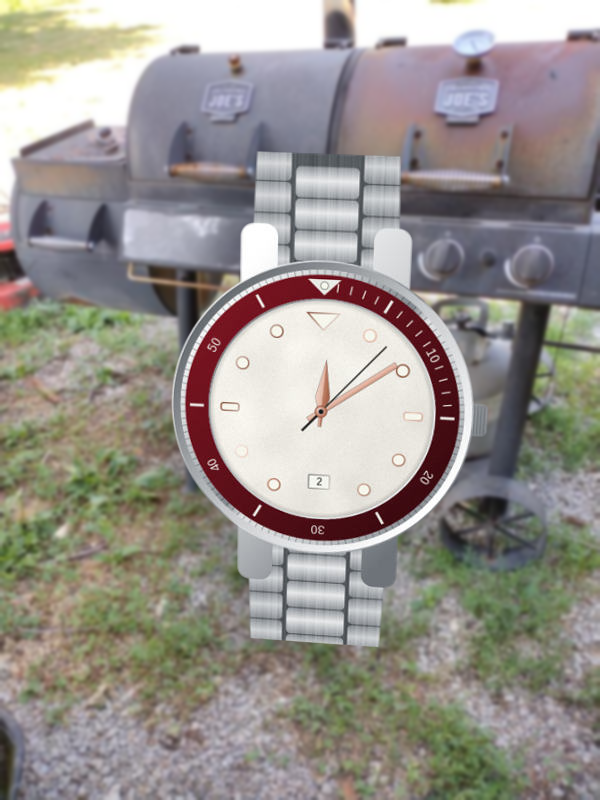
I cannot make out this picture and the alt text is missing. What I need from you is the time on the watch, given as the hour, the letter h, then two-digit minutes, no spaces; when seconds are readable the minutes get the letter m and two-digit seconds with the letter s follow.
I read 12h09m07s
